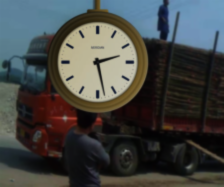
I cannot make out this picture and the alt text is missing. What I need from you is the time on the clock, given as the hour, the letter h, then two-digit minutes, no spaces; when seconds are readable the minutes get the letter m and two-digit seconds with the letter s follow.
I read 2h28
